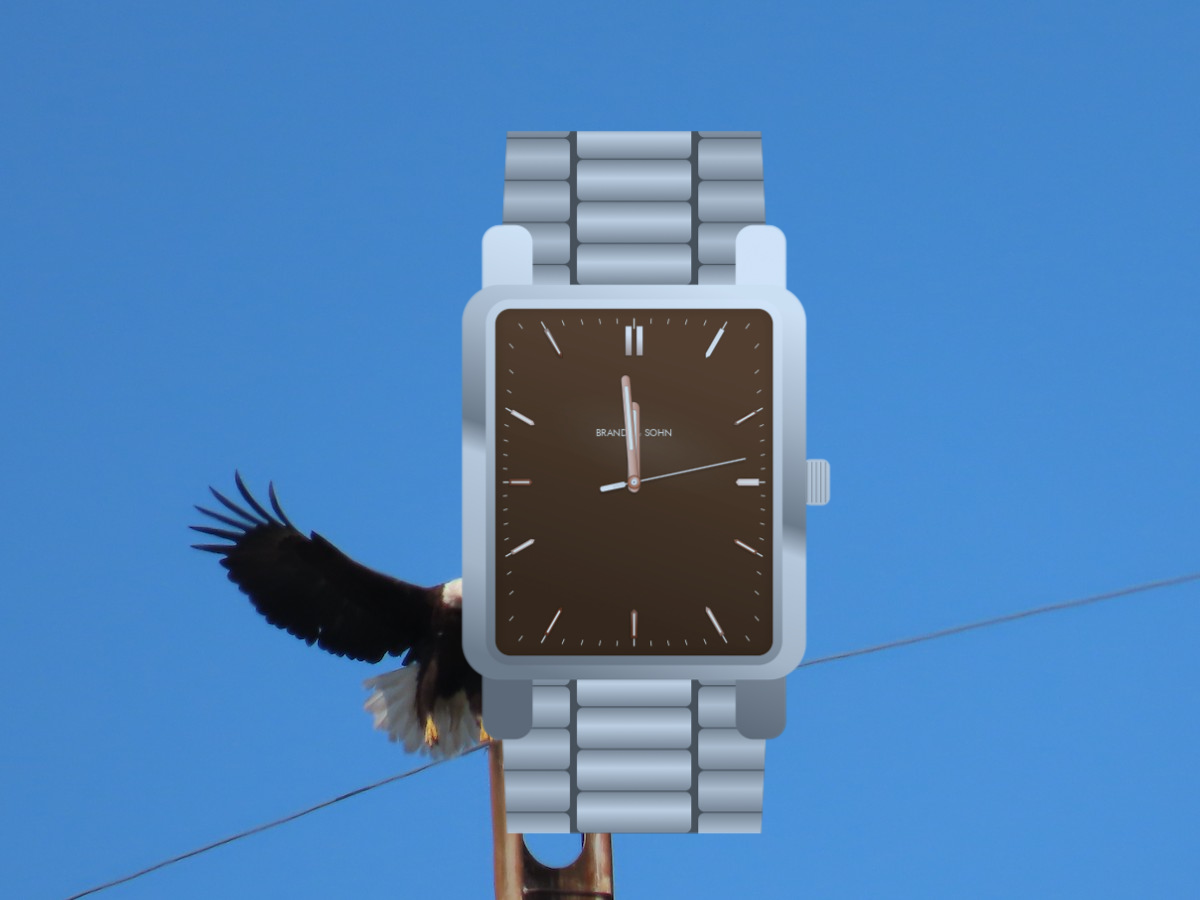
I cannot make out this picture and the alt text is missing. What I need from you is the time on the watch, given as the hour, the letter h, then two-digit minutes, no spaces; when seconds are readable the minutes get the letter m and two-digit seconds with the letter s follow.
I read 11h59m13s
